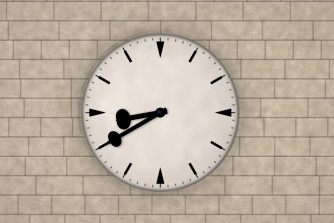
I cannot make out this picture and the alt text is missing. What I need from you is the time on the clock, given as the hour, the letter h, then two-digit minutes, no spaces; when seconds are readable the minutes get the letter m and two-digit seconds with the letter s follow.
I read 8h40
